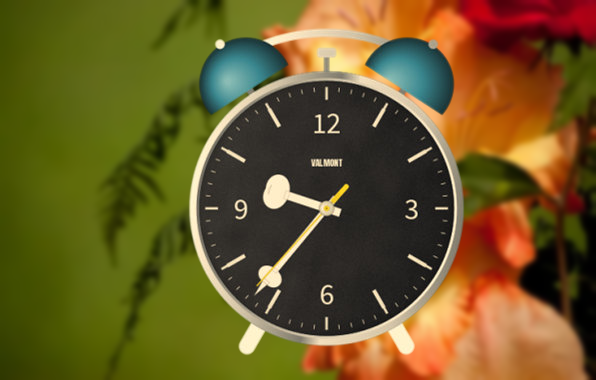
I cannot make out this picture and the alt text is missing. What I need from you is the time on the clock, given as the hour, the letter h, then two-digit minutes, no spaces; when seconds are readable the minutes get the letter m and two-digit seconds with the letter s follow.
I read 9h36m37s
